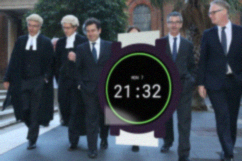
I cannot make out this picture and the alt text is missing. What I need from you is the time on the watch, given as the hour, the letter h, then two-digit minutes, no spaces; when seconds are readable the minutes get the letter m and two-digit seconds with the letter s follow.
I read 21h32
